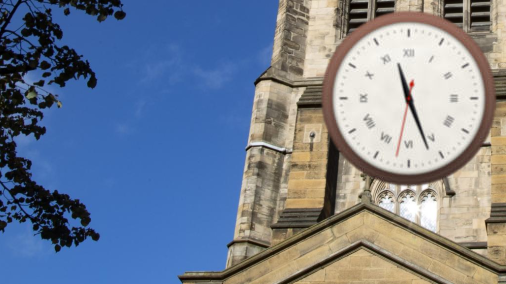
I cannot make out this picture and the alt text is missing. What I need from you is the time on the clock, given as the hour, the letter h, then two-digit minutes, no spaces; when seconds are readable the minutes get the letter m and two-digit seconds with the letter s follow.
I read 11h26m32s
